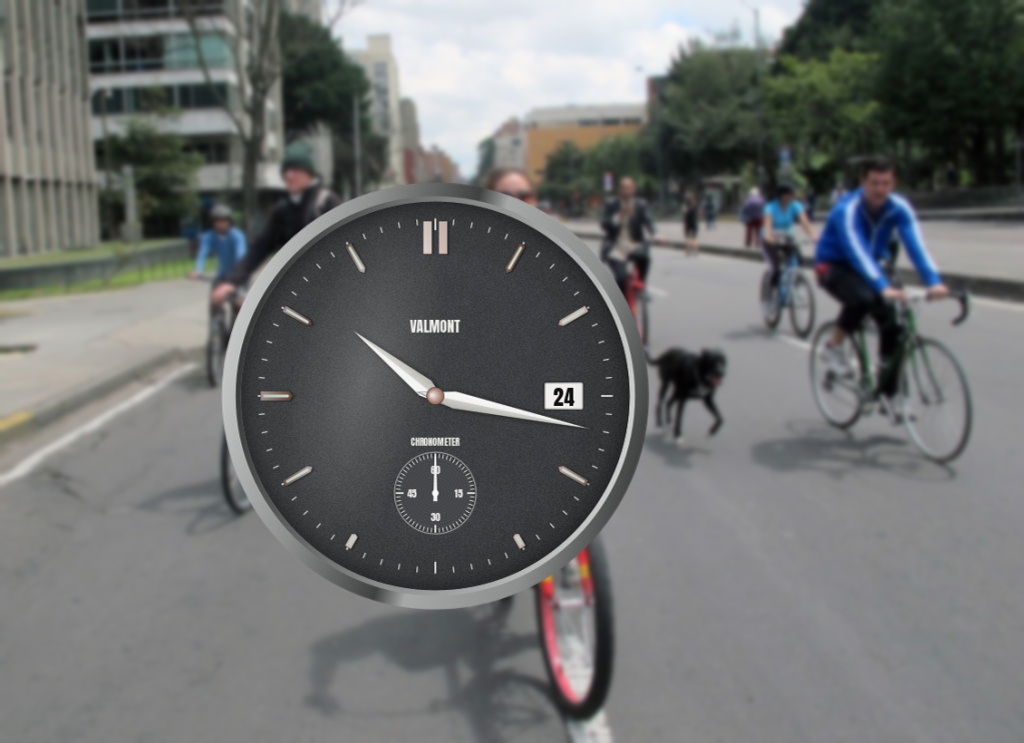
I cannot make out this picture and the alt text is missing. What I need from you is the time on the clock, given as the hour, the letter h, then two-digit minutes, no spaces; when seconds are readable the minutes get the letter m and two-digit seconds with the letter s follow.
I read 10h17m00s
